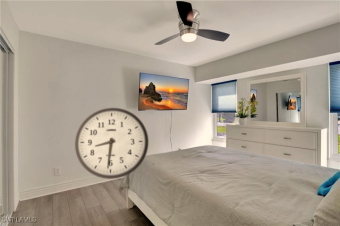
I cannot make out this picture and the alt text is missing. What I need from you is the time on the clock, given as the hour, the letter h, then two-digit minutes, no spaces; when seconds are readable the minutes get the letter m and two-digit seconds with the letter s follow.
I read 8h31
